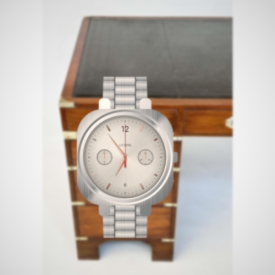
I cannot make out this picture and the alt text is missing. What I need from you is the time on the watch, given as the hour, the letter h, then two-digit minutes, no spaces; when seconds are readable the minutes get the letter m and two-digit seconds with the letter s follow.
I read 6h54
